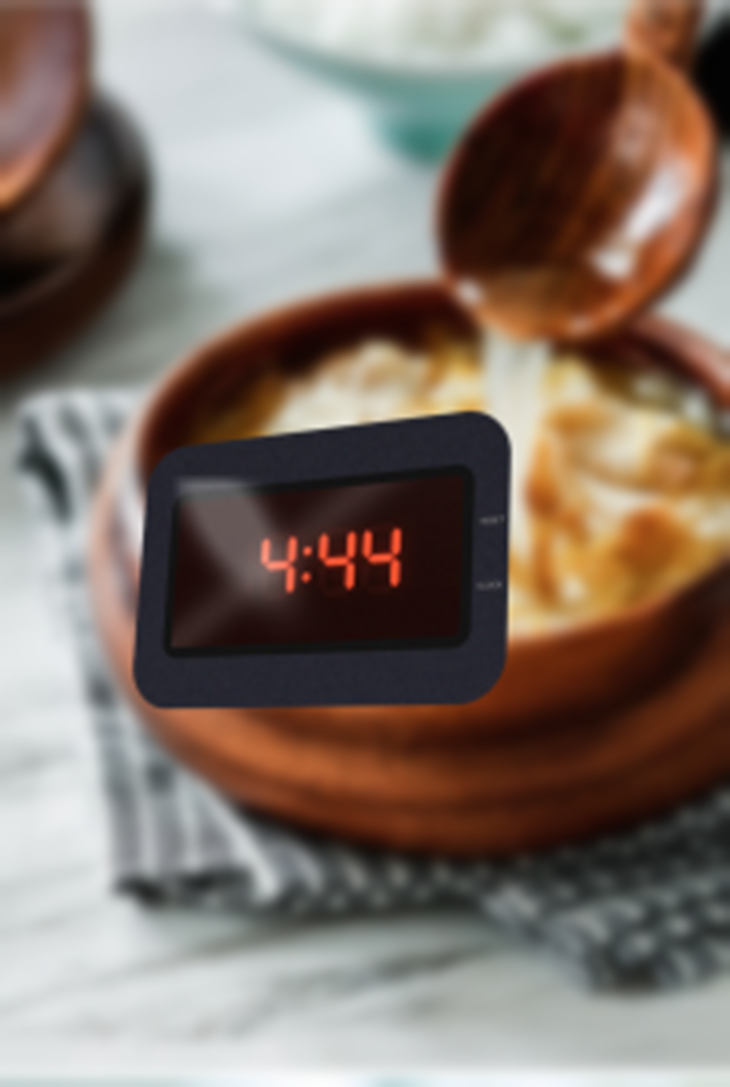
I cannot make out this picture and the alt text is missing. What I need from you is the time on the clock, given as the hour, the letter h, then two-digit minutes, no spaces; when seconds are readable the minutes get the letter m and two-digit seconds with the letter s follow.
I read 4h44
